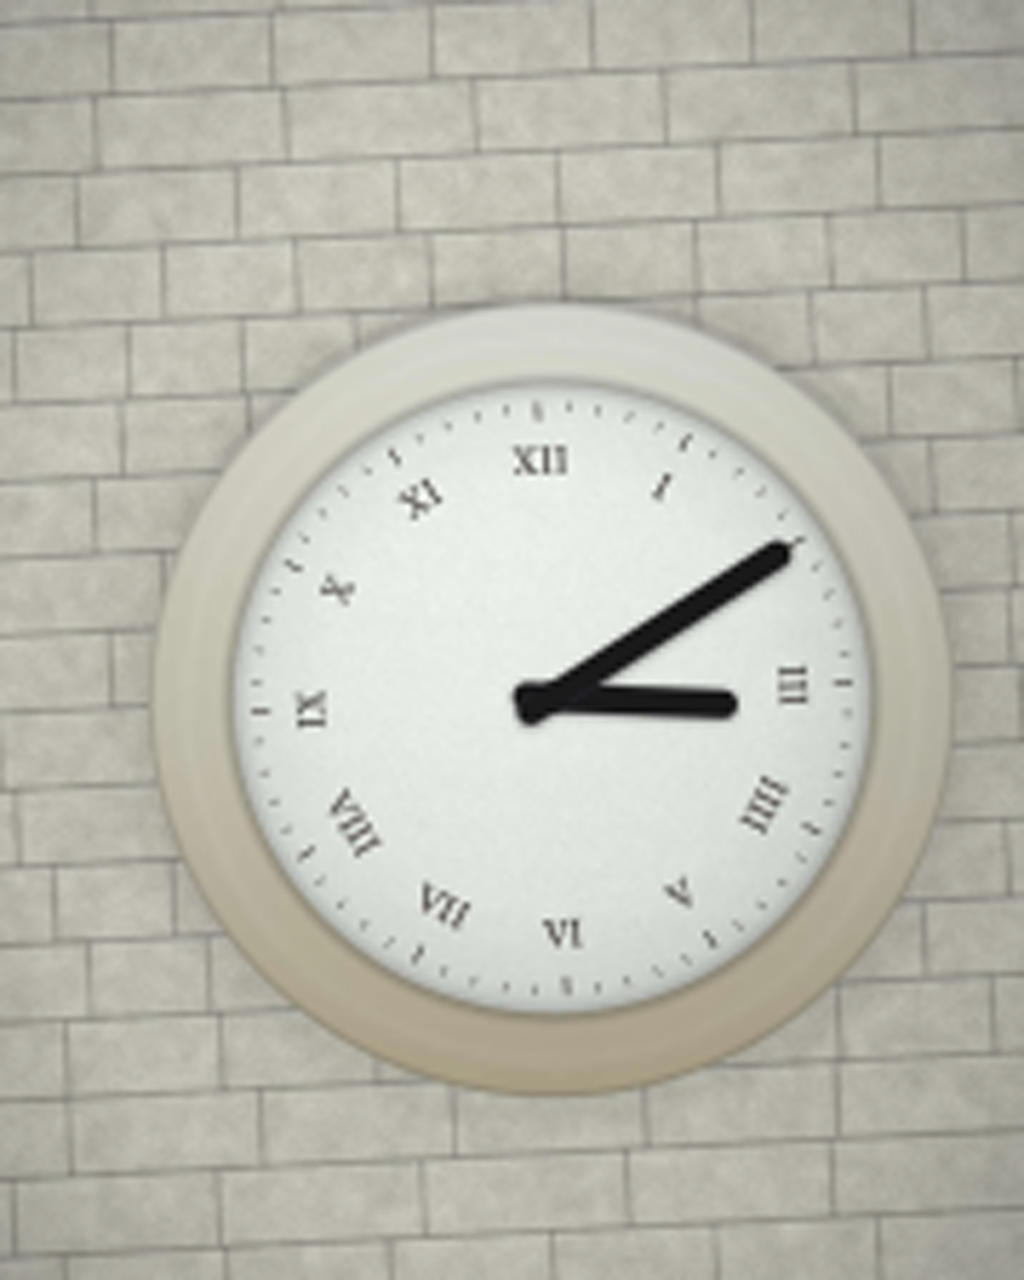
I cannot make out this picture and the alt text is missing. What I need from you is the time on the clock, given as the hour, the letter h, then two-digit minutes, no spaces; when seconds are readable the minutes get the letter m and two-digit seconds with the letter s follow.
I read 3h10
